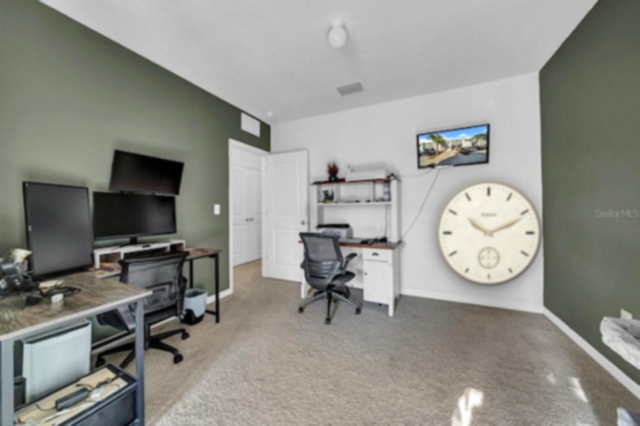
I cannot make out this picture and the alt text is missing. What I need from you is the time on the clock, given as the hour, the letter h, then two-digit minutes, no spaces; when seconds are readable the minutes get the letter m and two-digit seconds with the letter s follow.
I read 10h11
